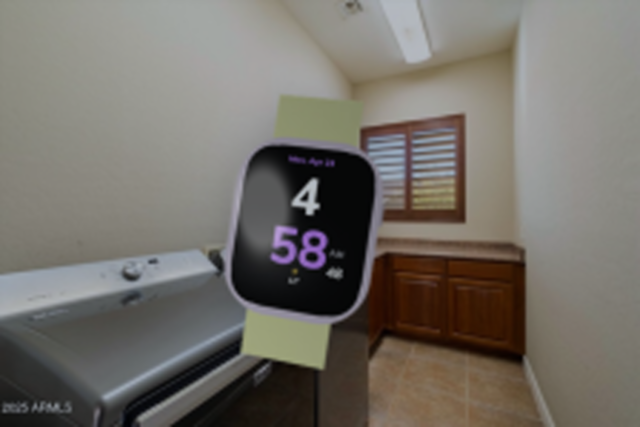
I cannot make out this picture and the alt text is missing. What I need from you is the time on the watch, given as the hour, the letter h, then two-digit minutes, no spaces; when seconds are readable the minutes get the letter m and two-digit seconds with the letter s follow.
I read 4h58
